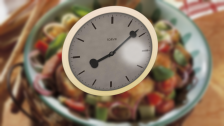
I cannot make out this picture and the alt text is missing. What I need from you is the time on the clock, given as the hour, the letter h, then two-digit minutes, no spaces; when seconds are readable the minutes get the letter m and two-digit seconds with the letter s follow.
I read 8h08
